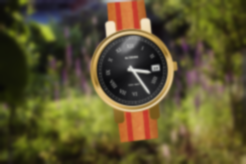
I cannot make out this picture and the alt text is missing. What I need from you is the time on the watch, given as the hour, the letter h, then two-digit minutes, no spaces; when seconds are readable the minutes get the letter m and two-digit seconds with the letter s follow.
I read 3h25
